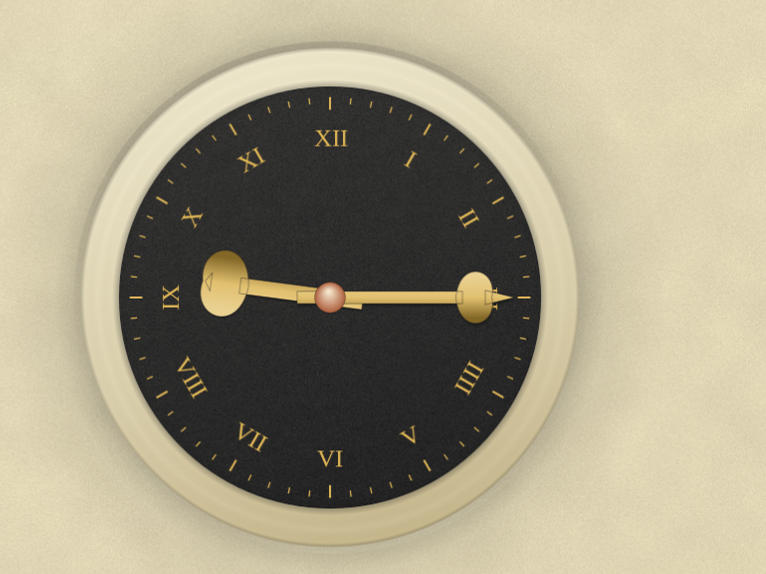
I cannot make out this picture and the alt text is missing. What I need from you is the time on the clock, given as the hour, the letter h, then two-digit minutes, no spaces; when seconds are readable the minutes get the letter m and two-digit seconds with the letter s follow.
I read 9h15
